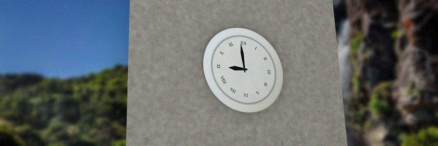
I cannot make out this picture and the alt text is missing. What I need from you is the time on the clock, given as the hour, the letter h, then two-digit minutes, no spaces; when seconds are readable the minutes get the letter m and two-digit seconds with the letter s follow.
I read 8h59
